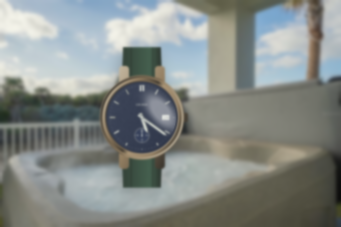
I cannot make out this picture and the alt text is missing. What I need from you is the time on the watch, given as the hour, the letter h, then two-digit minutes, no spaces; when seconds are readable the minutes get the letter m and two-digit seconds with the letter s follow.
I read 5h21
